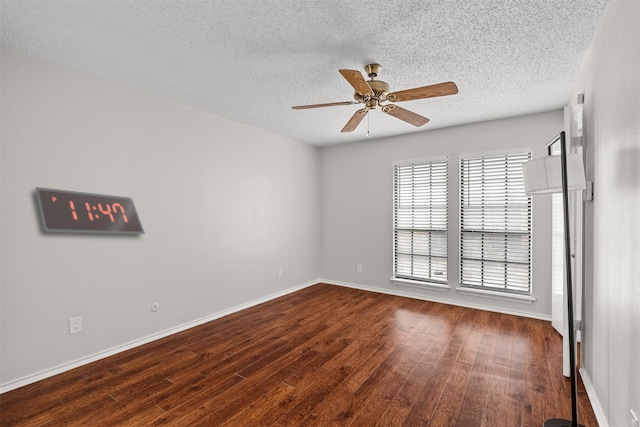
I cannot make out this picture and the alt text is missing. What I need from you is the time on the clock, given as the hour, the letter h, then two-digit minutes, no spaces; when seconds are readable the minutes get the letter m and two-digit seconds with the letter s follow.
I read 11h47
